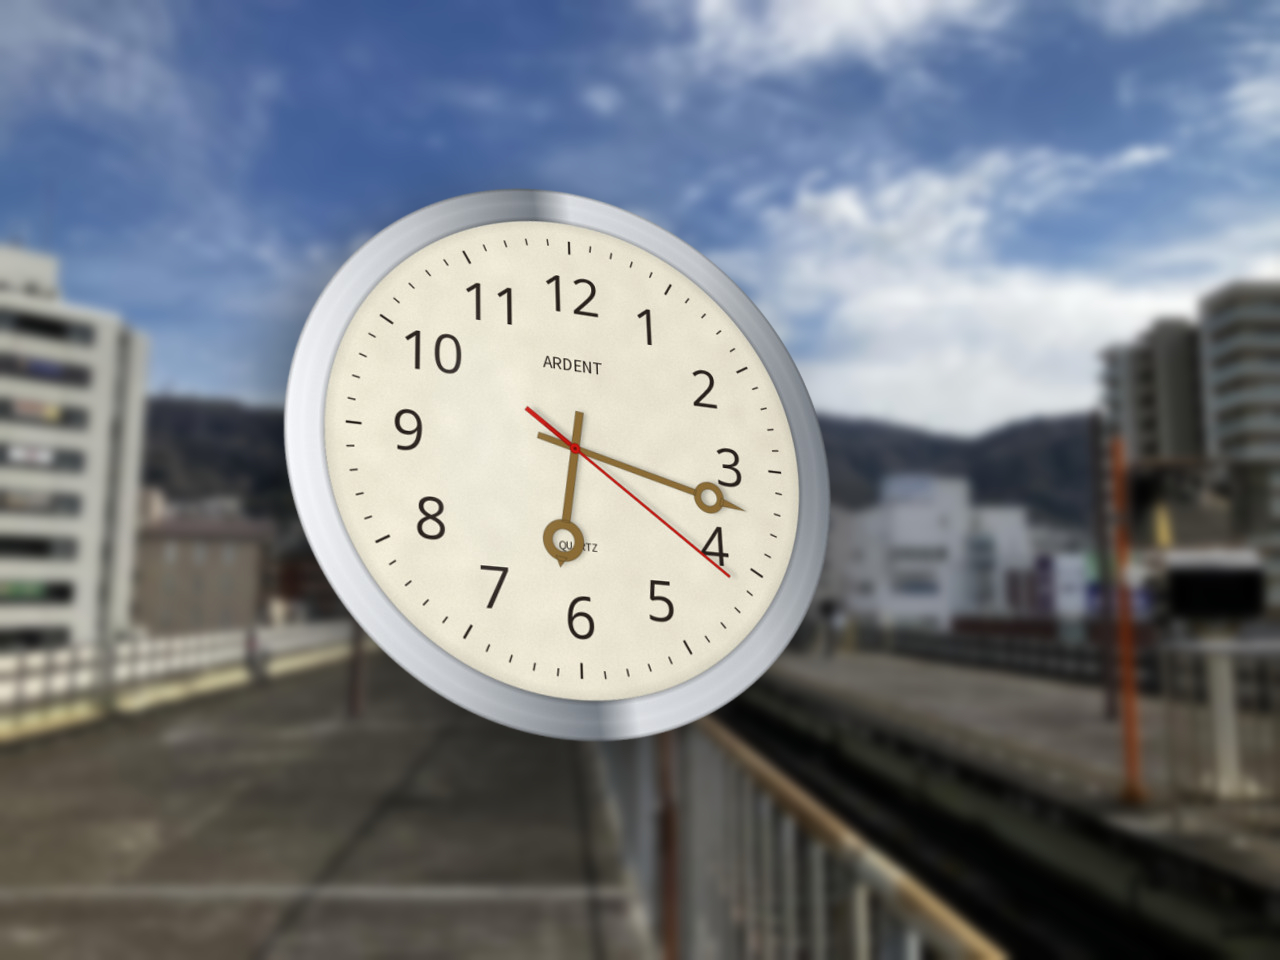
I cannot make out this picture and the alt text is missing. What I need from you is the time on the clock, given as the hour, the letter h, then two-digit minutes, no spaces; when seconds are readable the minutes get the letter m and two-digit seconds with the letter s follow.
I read 6h17m21s
